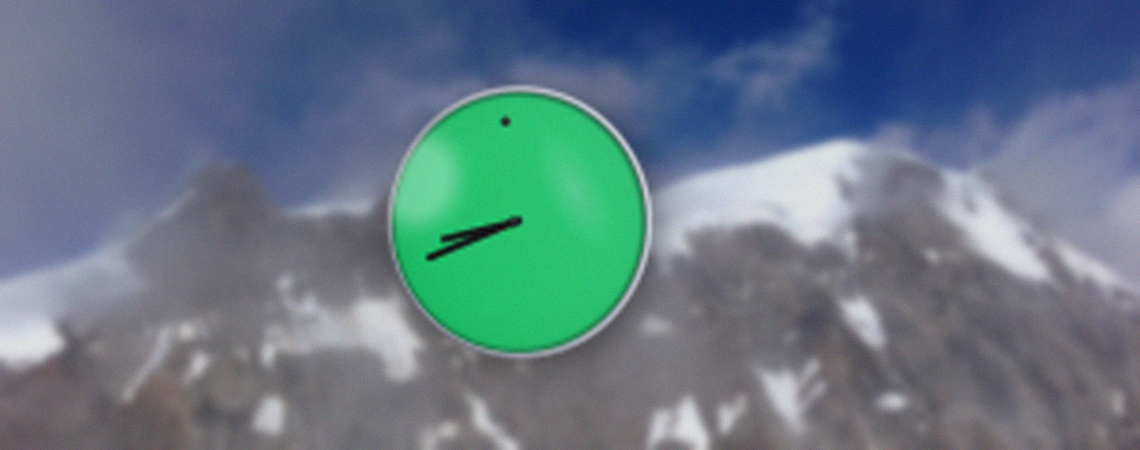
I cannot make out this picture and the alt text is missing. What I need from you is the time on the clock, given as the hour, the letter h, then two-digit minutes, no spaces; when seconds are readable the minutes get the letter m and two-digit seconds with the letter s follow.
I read 8h42
